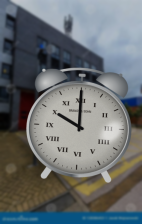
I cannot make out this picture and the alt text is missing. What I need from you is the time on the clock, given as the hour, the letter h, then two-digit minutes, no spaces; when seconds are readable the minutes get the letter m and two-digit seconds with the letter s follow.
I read 10h00
